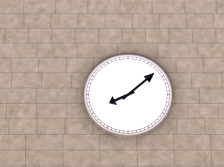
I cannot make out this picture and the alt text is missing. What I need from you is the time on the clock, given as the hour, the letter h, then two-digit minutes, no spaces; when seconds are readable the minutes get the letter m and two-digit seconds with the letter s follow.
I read 8h08
